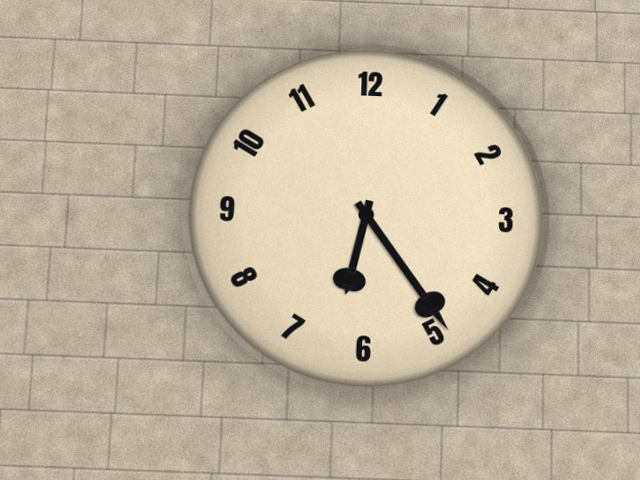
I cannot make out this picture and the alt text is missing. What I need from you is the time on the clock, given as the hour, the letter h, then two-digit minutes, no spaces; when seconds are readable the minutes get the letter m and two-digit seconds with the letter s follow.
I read 6h24
